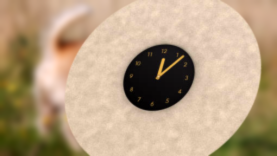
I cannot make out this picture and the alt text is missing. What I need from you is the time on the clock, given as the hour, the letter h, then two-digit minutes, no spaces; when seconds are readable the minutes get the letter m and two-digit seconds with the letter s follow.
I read 12h07
